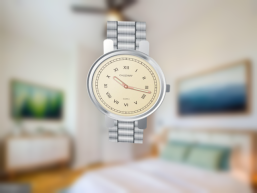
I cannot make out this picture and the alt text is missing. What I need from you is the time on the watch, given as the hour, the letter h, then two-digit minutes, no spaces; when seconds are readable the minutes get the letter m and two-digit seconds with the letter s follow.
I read 10h17
